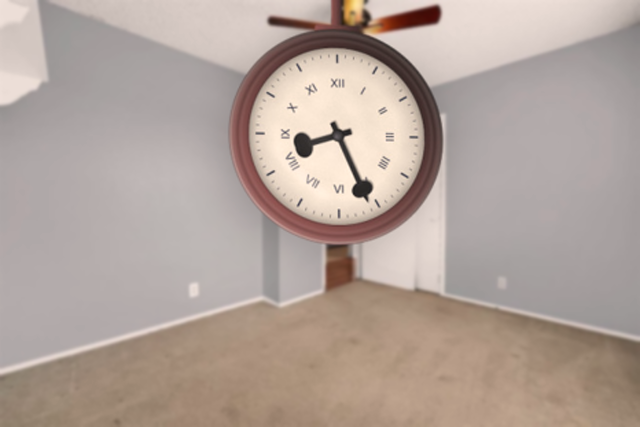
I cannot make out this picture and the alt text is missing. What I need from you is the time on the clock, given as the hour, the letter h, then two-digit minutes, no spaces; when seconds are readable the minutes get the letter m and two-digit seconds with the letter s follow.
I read 8h26
